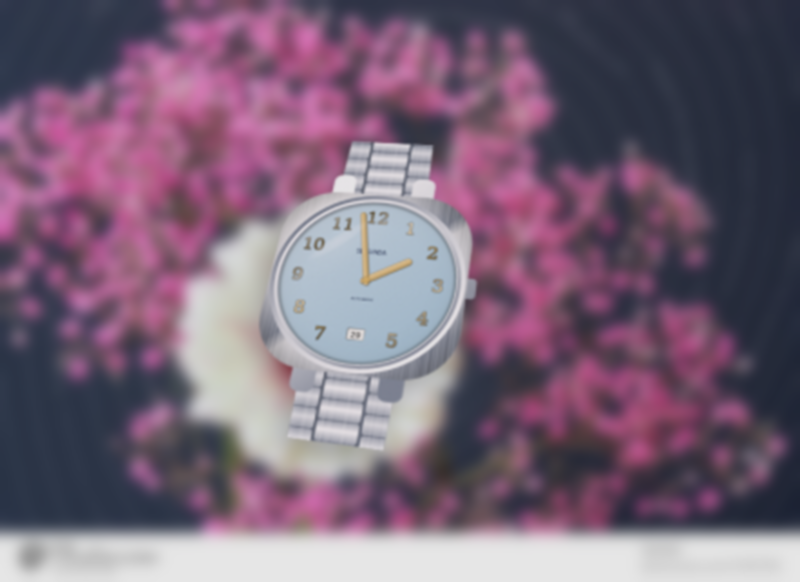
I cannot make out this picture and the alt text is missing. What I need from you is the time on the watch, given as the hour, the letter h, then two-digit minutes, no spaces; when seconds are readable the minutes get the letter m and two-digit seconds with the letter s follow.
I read 1h58
